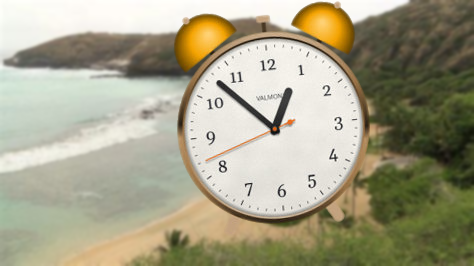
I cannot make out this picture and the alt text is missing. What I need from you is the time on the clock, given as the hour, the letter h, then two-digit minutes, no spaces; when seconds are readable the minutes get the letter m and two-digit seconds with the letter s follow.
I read 12h52m42s
